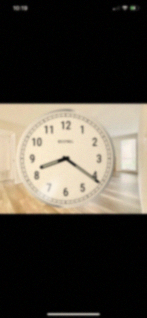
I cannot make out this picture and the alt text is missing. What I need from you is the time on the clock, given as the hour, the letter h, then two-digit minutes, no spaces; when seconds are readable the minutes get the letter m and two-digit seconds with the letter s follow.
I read 8h21
